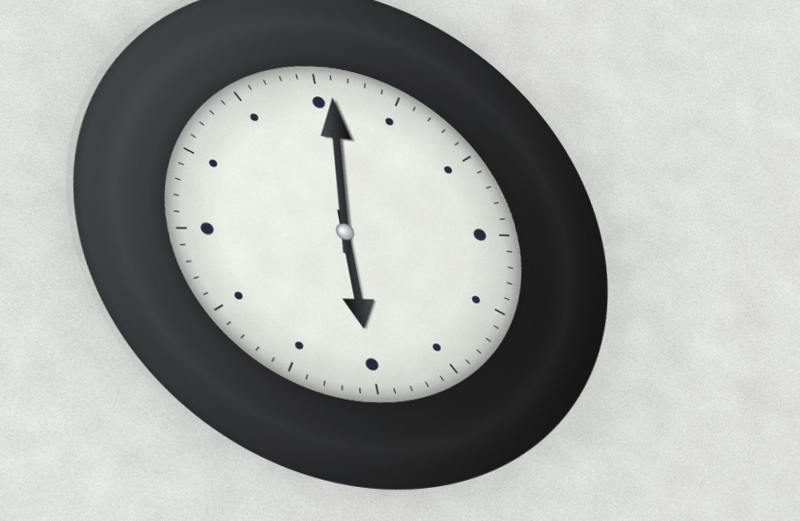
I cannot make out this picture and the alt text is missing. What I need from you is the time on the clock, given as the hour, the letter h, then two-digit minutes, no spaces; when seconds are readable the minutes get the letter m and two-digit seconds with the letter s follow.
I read 6h01
